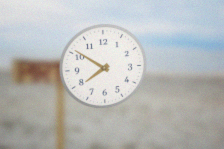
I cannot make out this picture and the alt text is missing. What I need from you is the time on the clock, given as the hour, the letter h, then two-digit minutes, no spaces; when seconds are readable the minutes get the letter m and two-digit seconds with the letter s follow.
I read 7h51
